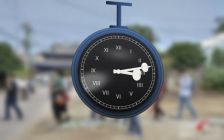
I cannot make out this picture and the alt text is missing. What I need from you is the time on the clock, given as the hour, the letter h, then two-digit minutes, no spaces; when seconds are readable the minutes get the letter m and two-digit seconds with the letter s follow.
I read 3h13
